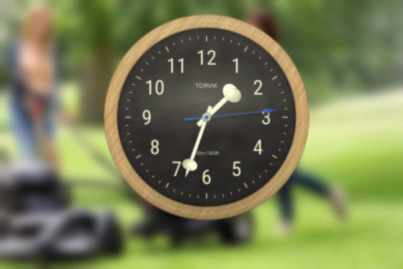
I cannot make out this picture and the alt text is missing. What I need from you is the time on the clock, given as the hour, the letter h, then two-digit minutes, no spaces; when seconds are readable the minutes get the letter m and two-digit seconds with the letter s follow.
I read 1h33m14s
